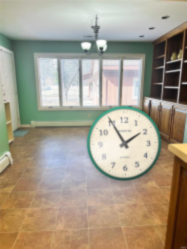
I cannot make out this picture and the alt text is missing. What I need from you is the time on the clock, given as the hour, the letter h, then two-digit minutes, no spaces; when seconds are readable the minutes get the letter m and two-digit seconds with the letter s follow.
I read 1h55
